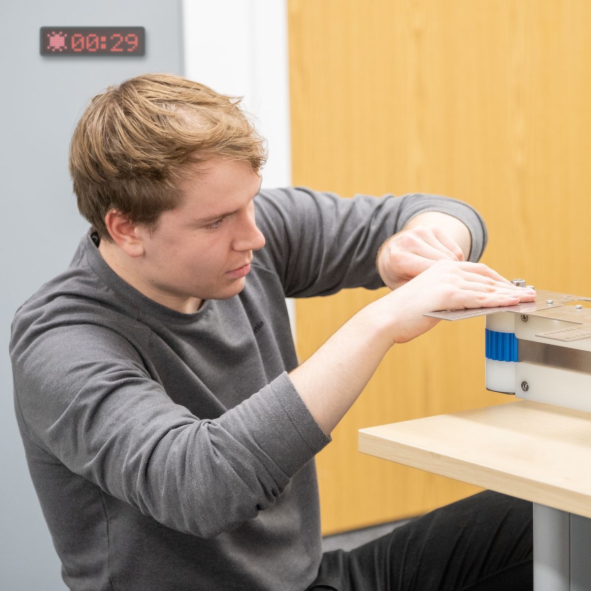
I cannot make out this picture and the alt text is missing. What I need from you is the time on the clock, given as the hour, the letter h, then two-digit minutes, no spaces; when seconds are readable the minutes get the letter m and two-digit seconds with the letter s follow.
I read 0h29
